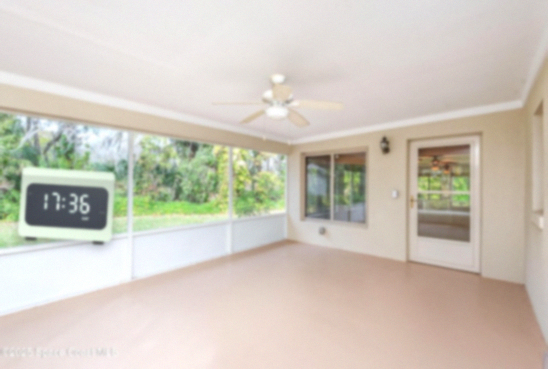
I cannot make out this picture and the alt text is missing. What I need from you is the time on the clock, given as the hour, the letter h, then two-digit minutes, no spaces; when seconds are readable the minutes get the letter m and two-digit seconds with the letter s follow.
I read 17h36
